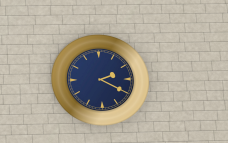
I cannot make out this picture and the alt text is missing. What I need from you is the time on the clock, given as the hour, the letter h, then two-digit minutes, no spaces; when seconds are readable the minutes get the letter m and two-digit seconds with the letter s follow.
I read 2h20
